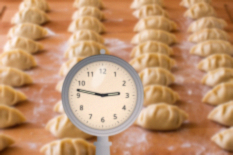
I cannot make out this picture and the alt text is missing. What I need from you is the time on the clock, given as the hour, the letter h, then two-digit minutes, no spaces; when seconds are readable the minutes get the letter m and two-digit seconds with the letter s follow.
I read 2h47
